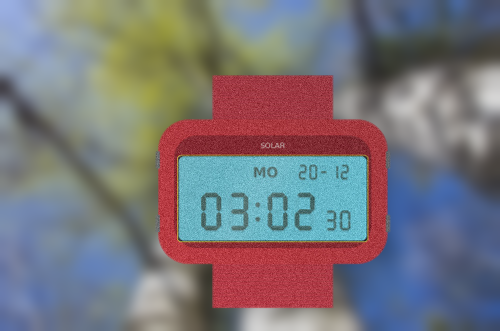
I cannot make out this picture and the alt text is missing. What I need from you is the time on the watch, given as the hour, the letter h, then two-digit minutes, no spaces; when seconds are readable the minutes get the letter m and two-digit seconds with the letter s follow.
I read 3h02m30s
